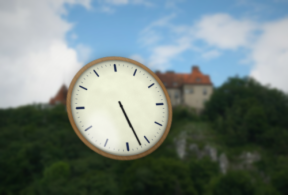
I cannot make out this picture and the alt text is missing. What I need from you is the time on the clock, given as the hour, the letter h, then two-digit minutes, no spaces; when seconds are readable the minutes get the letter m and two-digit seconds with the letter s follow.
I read 5h27
